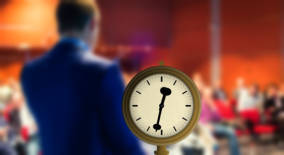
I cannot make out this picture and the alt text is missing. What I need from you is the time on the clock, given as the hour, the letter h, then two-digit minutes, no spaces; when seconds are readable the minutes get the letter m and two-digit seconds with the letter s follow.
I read 12h32
